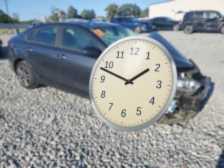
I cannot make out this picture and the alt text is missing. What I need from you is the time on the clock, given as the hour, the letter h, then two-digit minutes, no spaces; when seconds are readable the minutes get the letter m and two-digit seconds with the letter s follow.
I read 1h48
